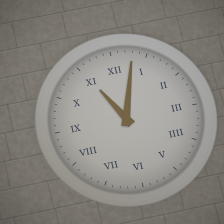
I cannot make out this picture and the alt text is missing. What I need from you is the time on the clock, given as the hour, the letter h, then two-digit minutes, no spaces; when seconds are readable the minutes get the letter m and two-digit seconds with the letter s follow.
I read 11h03
